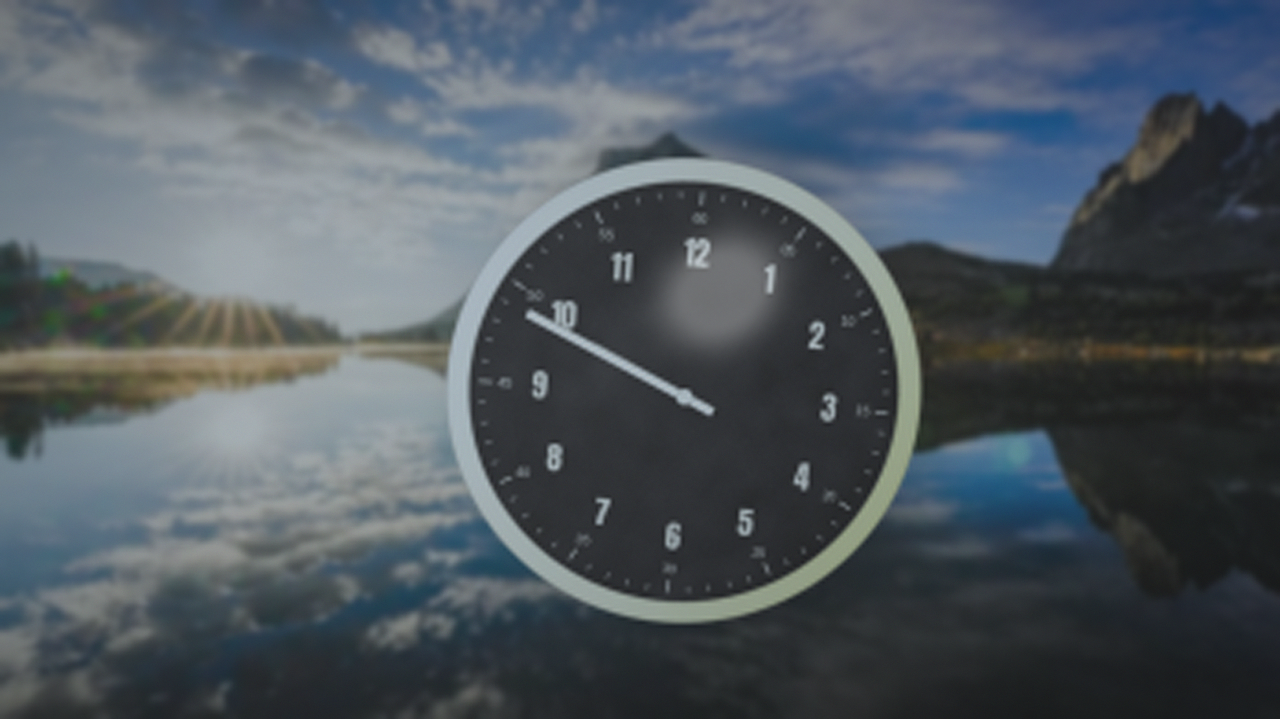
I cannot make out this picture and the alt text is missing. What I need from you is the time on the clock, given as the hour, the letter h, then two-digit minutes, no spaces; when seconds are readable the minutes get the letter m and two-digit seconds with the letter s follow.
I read 9h49
